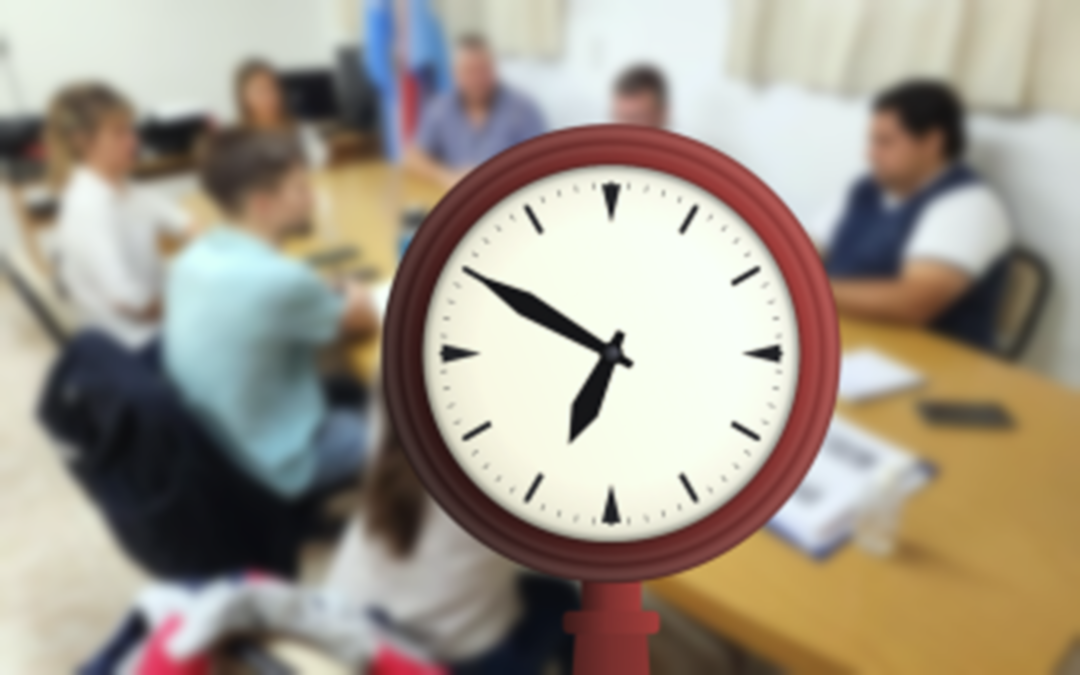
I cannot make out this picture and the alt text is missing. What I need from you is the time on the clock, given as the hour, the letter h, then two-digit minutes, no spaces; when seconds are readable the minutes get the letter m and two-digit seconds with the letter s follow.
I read 6h50
